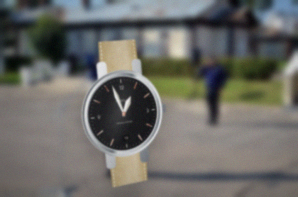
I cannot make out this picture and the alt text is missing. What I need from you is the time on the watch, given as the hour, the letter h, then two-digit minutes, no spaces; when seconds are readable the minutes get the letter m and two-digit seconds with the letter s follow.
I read 12h57
